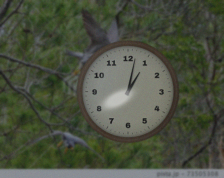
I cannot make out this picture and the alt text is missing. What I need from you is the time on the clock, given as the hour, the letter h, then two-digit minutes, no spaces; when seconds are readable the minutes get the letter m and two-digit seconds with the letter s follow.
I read 1h02
